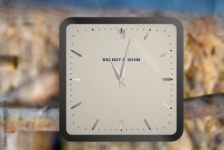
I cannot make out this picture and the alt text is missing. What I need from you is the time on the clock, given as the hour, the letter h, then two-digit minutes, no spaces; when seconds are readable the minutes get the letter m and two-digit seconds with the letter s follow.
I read 11h02
